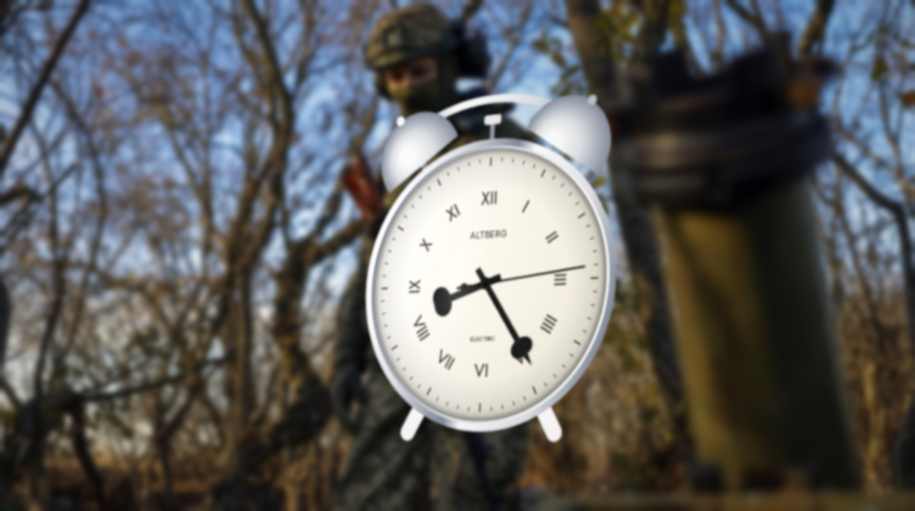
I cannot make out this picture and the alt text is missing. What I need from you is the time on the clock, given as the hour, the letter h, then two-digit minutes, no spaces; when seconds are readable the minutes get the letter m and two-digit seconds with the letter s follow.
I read 8h24m14s
